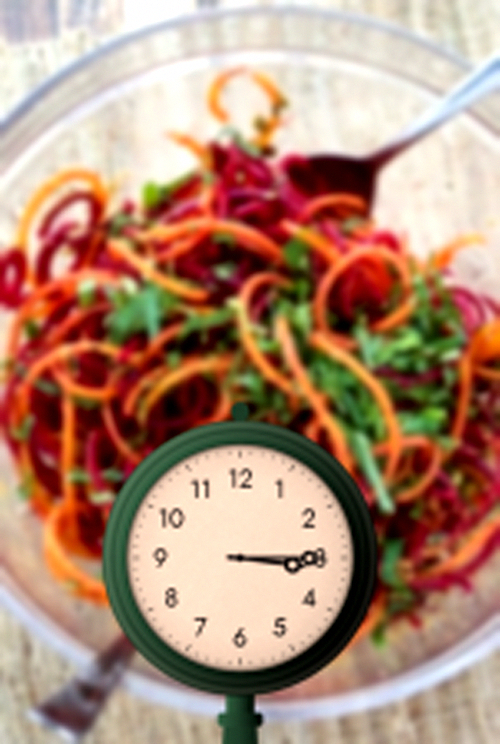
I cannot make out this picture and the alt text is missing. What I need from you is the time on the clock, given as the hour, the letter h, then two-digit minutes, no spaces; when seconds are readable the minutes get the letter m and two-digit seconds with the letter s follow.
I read 3h15
